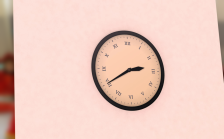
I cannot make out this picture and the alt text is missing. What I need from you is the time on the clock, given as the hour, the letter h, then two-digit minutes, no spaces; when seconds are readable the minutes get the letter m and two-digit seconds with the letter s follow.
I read 2h40
